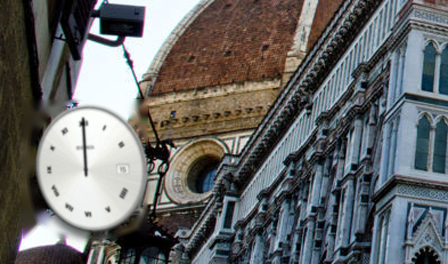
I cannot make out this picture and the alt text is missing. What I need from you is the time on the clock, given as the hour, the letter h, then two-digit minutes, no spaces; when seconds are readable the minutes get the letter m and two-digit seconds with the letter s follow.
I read 12h00
